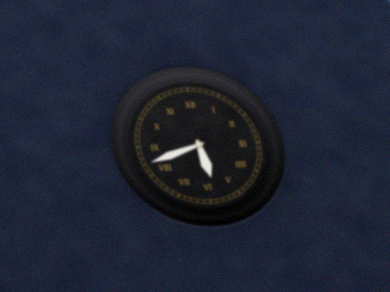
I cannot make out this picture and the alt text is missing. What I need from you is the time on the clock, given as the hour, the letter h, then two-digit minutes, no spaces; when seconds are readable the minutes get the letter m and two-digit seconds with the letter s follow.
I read 5h42
